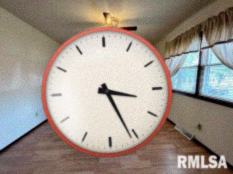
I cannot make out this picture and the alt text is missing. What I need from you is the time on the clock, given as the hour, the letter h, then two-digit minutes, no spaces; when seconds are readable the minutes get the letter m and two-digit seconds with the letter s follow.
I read 3h26
